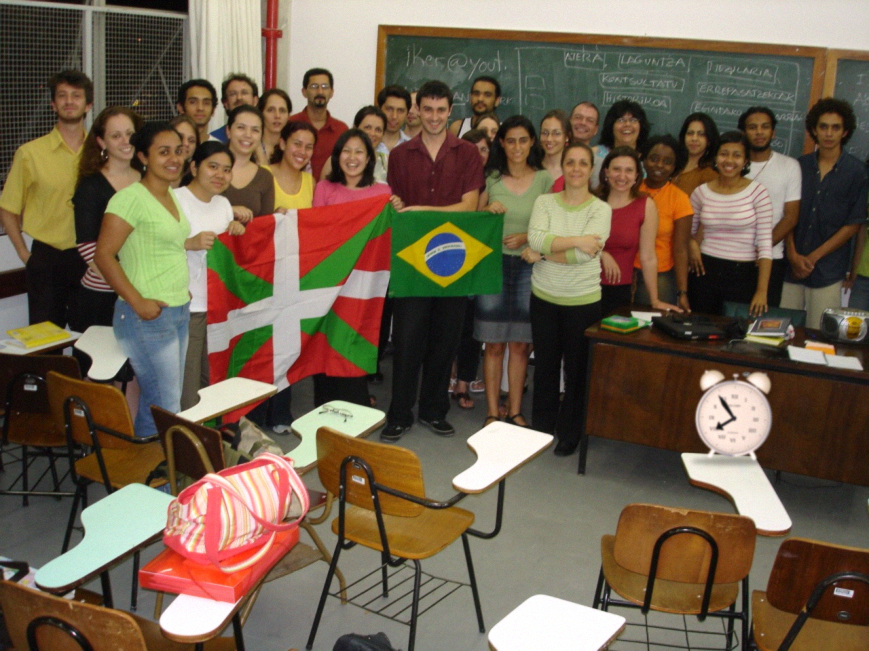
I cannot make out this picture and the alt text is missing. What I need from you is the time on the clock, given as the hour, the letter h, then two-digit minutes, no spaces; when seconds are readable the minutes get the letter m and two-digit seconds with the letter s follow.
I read 7h54
